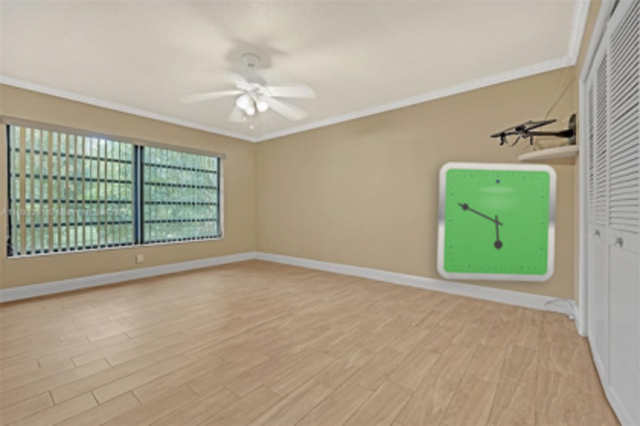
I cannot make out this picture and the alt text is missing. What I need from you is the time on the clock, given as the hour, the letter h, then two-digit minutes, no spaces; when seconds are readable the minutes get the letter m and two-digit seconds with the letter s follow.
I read 5h49
